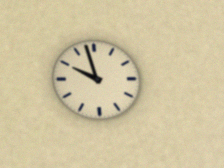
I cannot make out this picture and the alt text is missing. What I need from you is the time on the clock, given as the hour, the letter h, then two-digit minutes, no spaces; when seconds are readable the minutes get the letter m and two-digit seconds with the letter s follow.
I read 9h58
